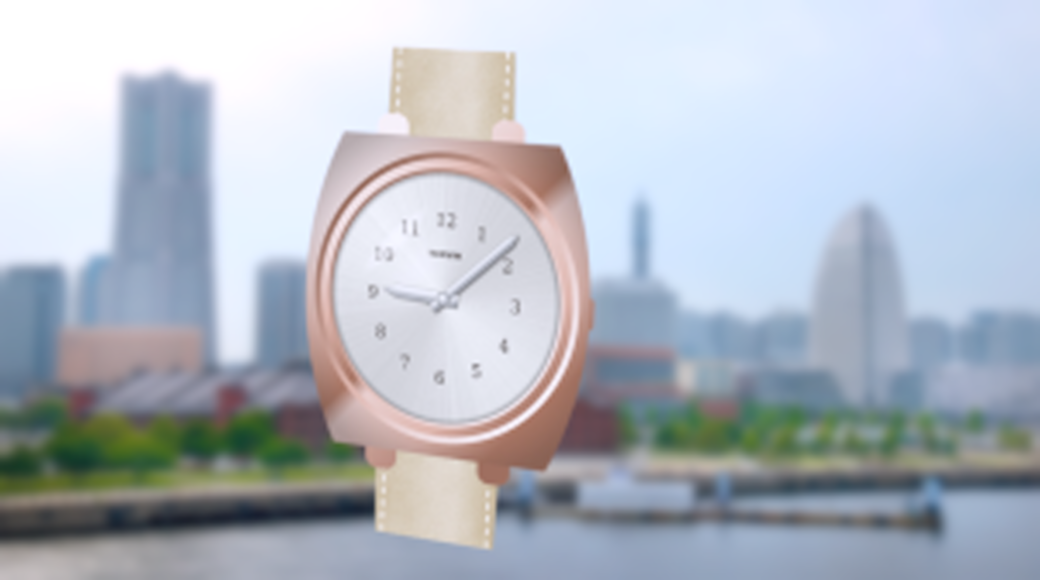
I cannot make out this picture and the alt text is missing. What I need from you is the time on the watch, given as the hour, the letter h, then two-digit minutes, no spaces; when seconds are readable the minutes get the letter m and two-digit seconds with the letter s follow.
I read 9h08
